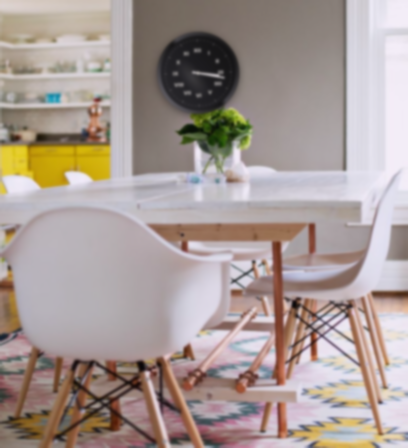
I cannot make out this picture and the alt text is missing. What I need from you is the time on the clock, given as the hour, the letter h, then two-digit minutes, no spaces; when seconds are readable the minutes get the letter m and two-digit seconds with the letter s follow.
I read 3h17
